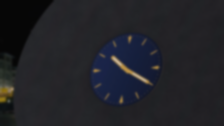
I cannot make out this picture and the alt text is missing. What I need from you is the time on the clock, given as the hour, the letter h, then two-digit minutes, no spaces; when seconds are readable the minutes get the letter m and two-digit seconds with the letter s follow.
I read 10h20
